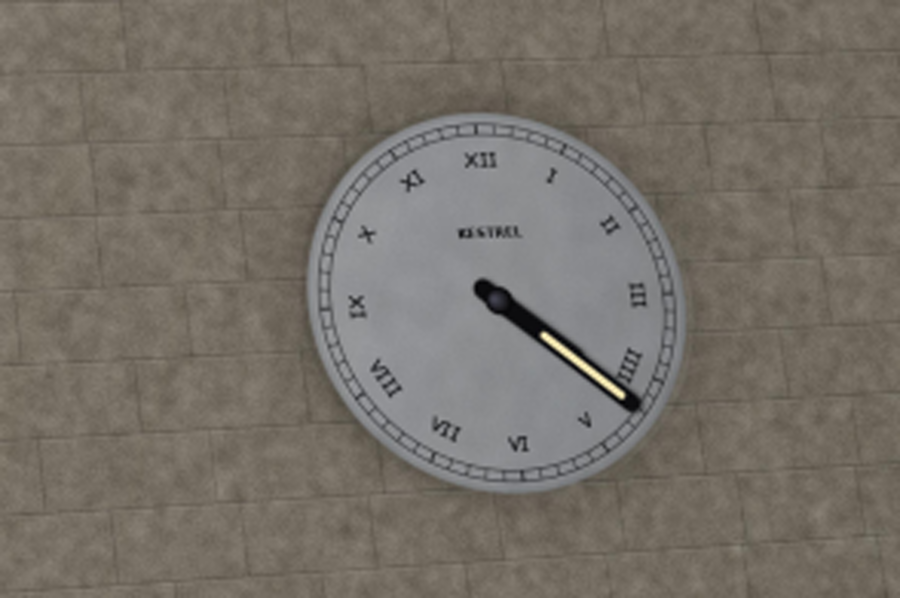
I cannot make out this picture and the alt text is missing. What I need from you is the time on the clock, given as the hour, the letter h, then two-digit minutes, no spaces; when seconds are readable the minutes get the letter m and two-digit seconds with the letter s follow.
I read 4h22
